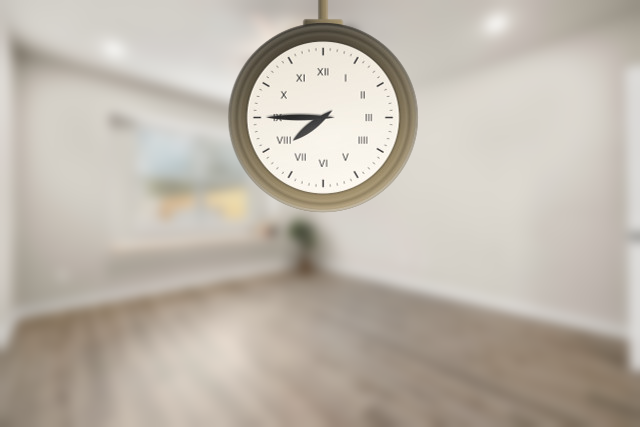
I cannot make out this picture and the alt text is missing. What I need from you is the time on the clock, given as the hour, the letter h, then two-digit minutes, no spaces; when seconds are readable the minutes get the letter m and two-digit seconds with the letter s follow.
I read 7h45
